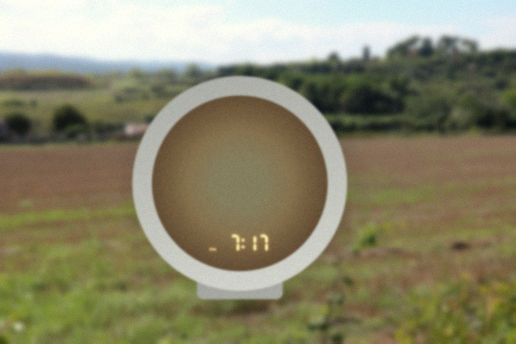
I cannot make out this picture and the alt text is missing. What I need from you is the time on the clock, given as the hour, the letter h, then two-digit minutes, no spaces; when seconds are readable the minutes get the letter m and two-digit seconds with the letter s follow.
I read 7h17
